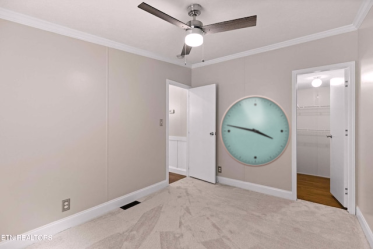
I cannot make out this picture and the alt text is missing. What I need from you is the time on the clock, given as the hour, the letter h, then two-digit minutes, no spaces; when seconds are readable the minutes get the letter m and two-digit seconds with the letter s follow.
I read 3h47
